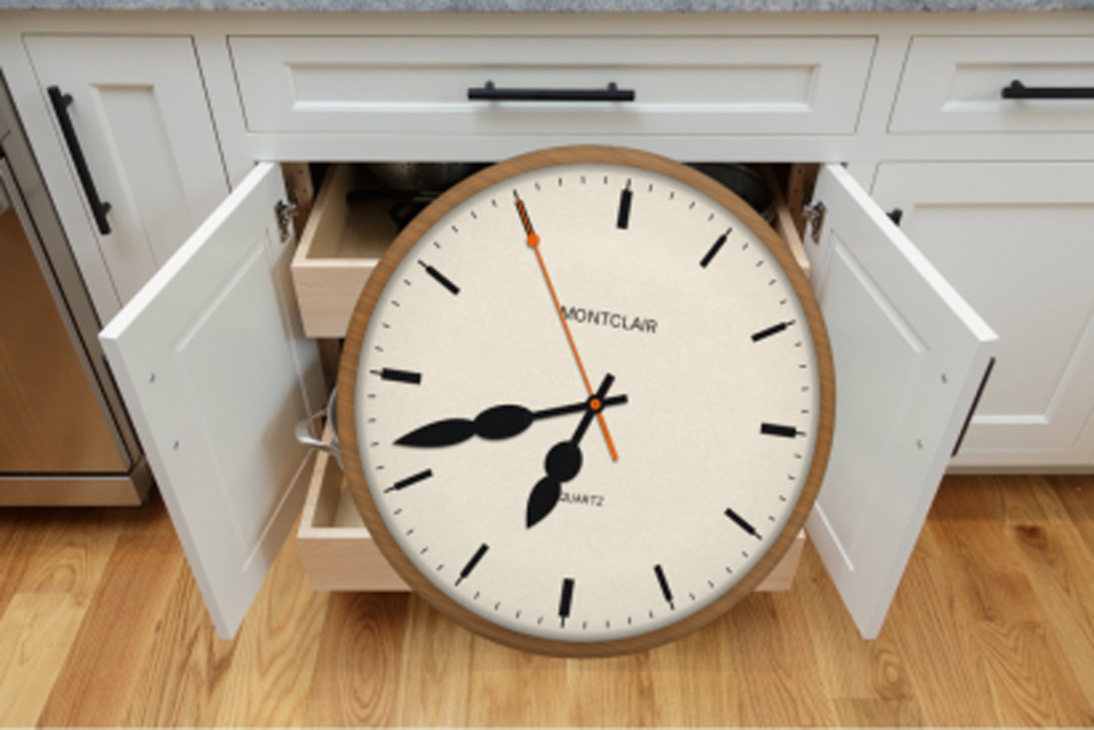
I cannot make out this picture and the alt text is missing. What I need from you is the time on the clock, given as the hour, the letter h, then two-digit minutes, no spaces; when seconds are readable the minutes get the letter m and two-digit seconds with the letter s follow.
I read 6h41m55s
